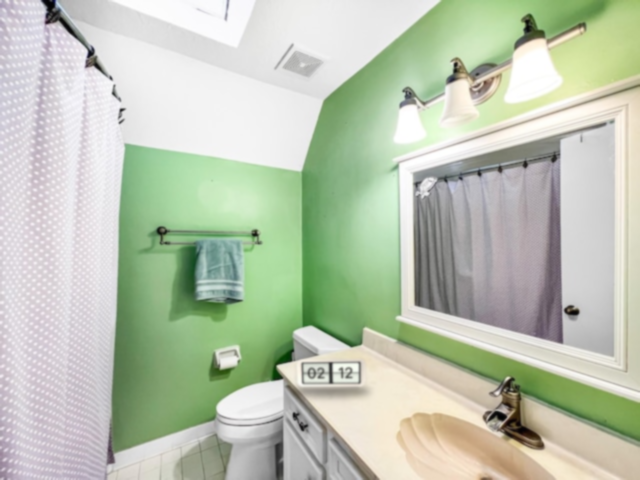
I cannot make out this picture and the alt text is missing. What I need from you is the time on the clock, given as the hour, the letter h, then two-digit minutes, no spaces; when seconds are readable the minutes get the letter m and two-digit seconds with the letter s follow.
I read 2h12
